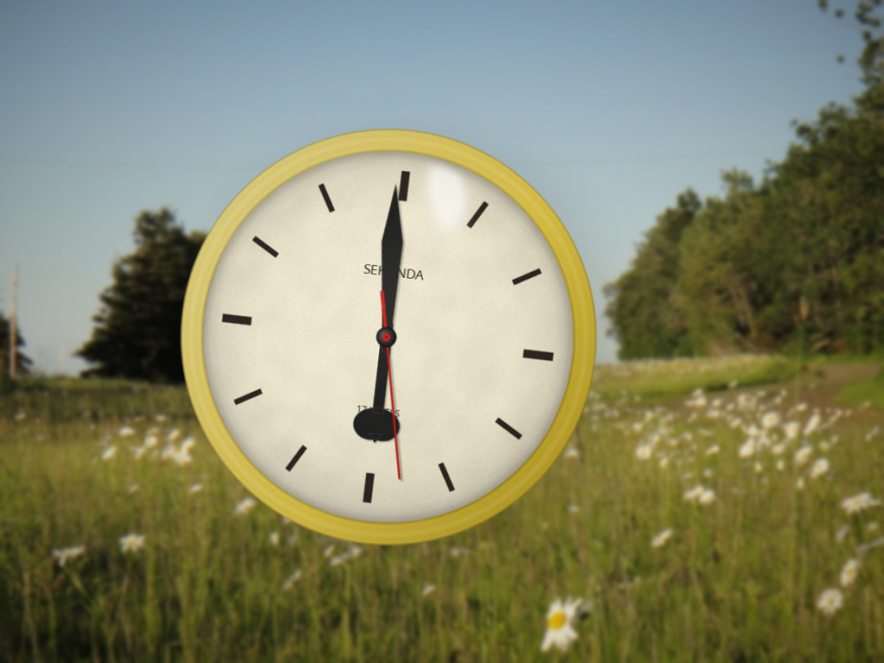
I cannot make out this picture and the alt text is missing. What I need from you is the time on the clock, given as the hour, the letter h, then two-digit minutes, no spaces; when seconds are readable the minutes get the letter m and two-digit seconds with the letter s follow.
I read 5h59m28s
